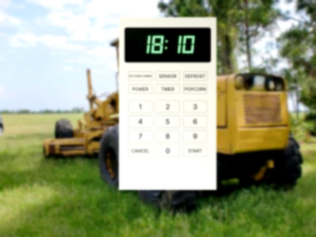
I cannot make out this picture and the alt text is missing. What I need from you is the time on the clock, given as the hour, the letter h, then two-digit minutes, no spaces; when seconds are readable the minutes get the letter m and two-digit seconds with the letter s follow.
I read 18h10
